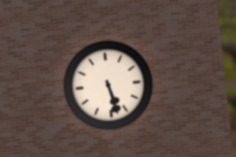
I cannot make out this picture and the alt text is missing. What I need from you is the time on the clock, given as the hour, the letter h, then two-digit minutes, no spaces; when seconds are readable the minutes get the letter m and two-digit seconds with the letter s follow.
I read 5h28
